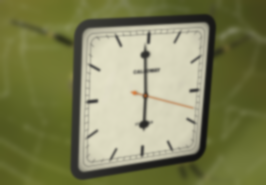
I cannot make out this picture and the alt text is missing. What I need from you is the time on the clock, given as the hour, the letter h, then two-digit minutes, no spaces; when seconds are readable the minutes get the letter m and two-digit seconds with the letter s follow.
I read 5h59m18s
